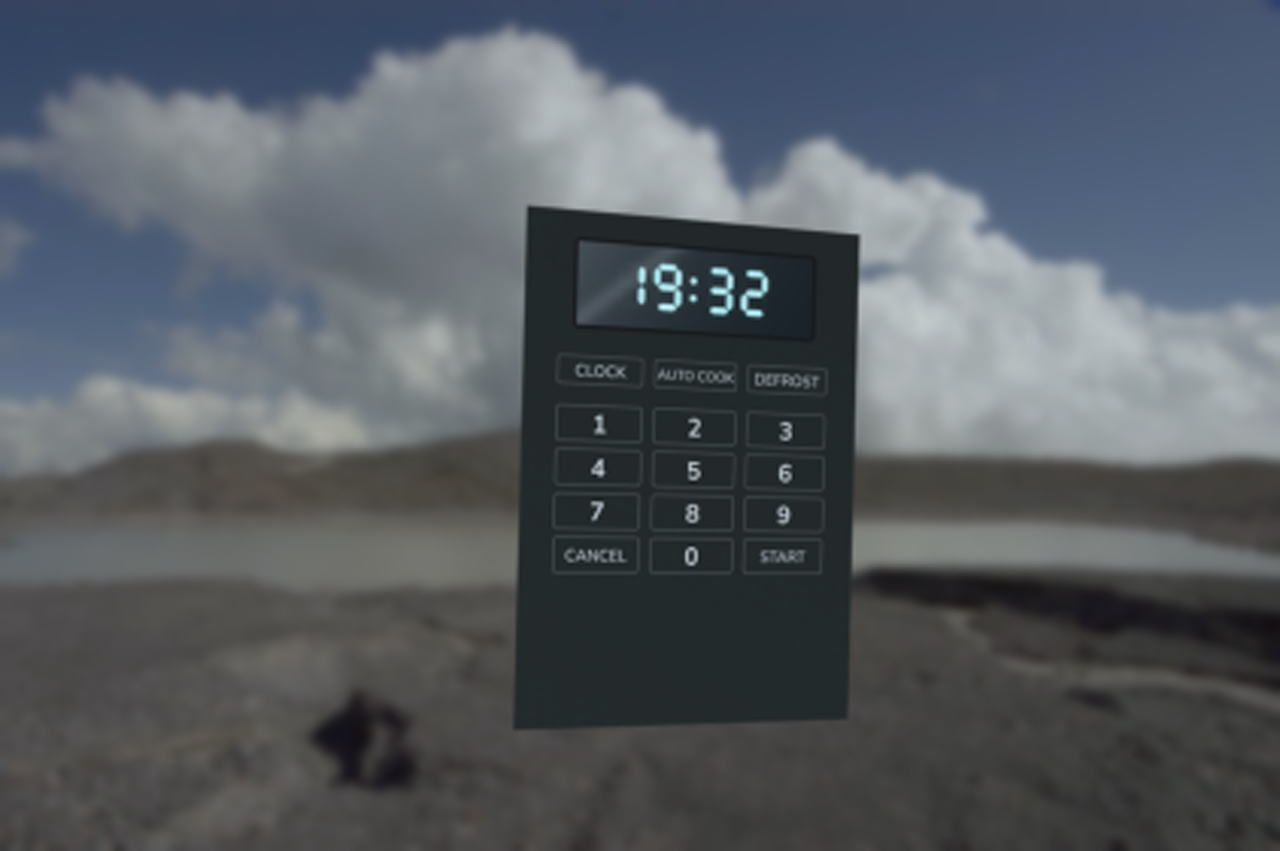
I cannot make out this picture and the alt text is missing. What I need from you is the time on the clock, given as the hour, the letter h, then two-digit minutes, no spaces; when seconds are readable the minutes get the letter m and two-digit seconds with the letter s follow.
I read 19h32
